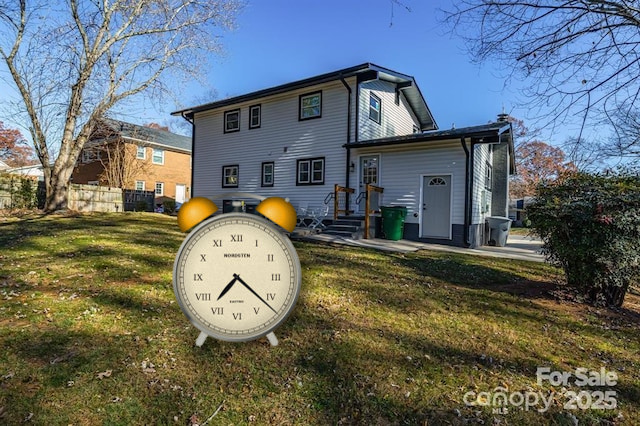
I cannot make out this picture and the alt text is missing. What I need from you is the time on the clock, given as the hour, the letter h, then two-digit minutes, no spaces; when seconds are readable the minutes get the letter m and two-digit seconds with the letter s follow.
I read 7h22
